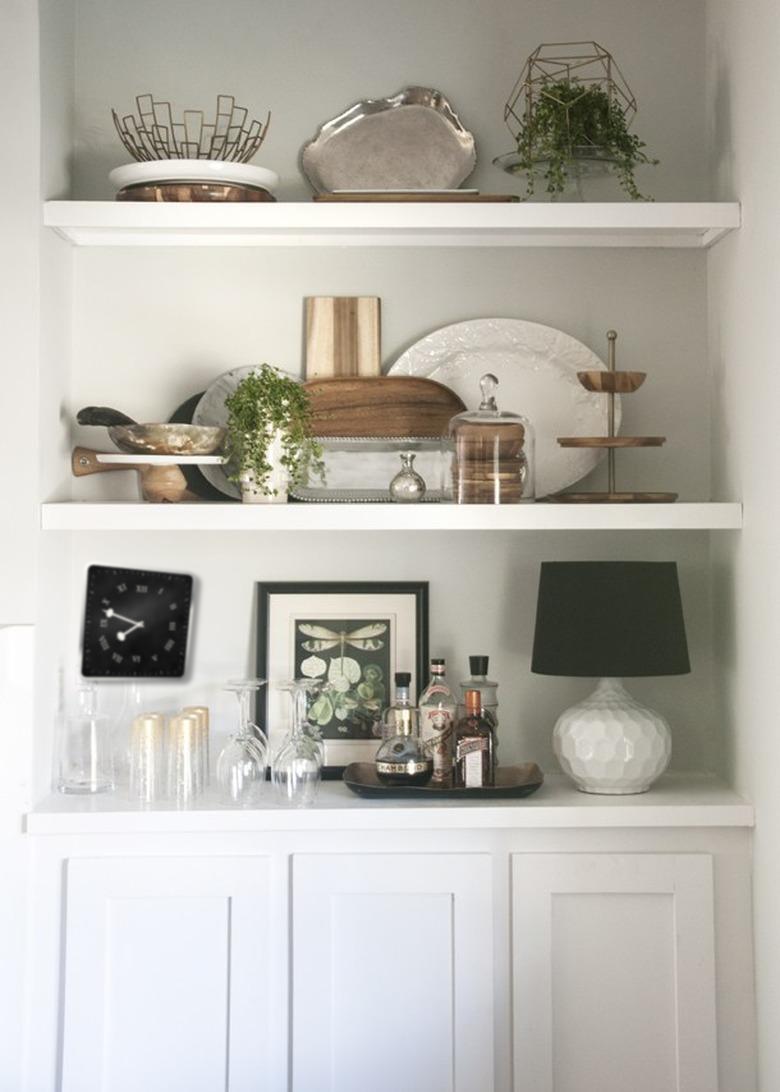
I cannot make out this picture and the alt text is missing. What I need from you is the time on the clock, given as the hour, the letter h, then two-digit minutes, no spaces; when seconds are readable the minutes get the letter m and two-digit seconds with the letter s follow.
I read 7h48
